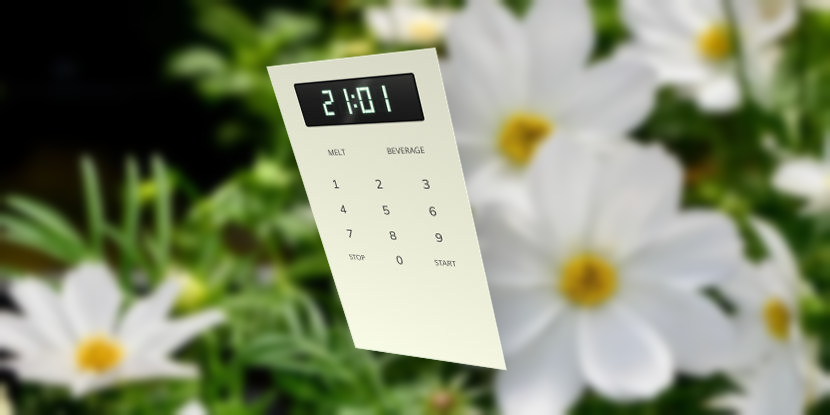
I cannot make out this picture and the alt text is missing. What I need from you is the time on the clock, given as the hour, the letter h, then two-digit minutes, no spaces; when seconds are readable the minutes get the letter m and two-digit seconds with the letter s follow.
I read 21h01
